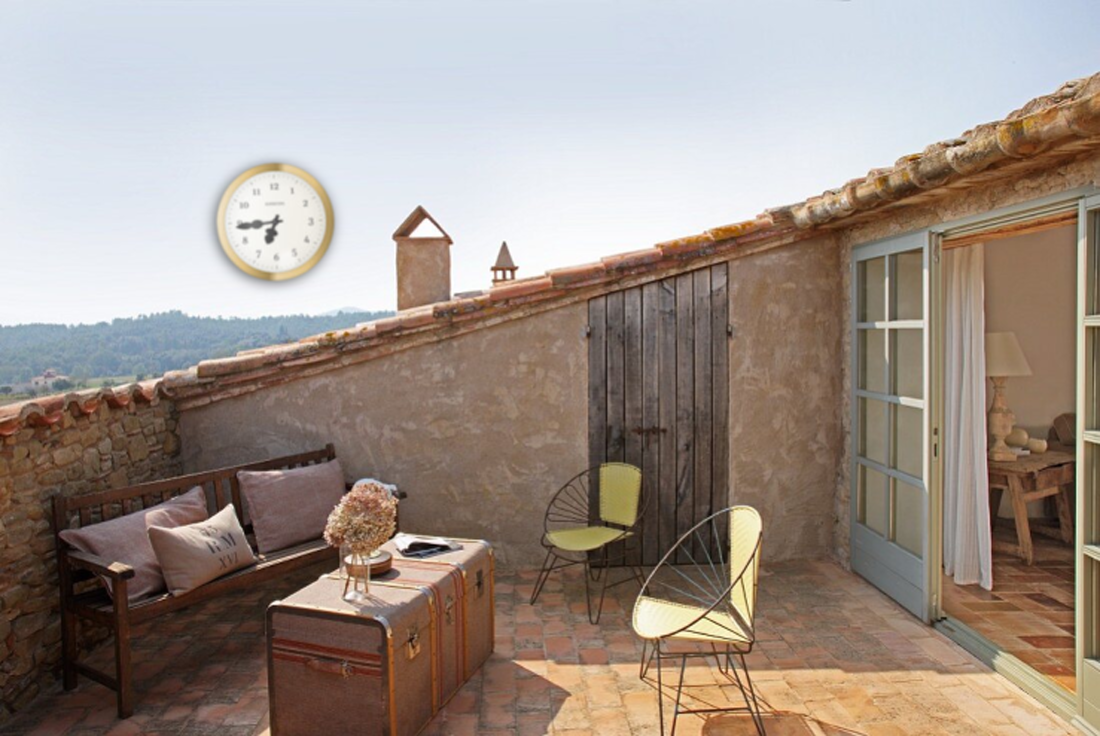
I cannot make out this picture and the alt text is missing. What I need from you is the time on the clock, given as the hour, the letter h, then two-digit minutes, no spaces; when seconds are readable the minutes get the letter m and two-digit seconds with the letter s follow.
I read 6h44
